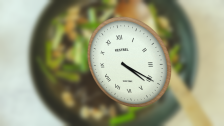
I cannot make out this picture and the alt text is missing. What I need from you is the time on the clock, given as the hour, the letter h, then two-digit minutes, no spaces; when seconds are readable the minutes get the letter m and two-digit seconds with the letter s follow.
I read 4h20
